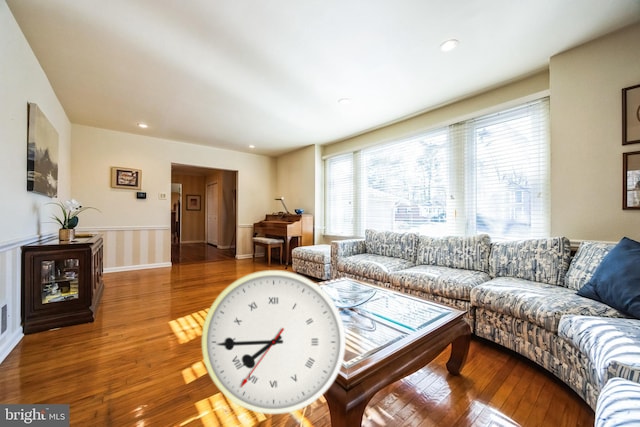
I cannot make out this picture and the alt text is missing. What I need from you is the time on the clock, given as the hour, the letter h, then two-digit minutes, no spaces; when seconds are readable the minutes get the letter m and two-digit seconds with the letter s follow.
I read 7h44m36s
